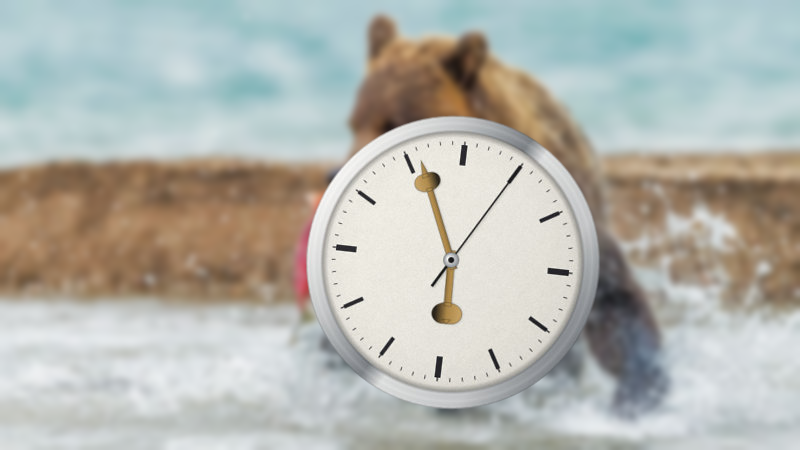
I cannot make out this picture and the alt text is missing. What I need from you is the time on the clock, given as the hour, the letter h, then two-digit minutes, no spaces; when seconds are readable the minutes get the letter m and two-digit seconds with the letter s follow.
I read 5h56m05s
